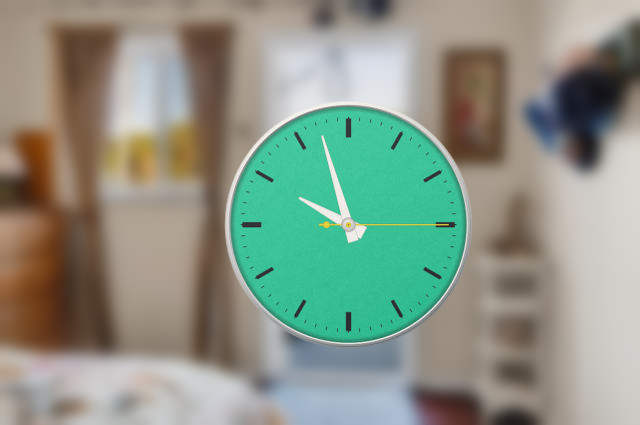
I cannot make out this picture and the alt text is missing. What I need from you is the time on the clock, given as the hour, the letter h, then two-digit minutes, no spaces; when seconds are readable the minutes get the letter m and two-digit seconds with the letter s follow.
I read 9h57m15s
